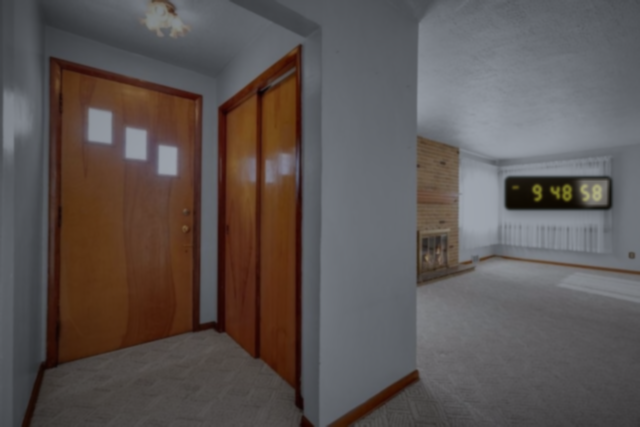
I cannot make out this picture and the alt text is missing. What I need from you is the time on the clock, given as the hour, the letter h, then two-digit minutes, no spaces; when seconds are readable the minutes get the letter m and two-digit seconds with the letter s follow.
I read 9h48m58s
